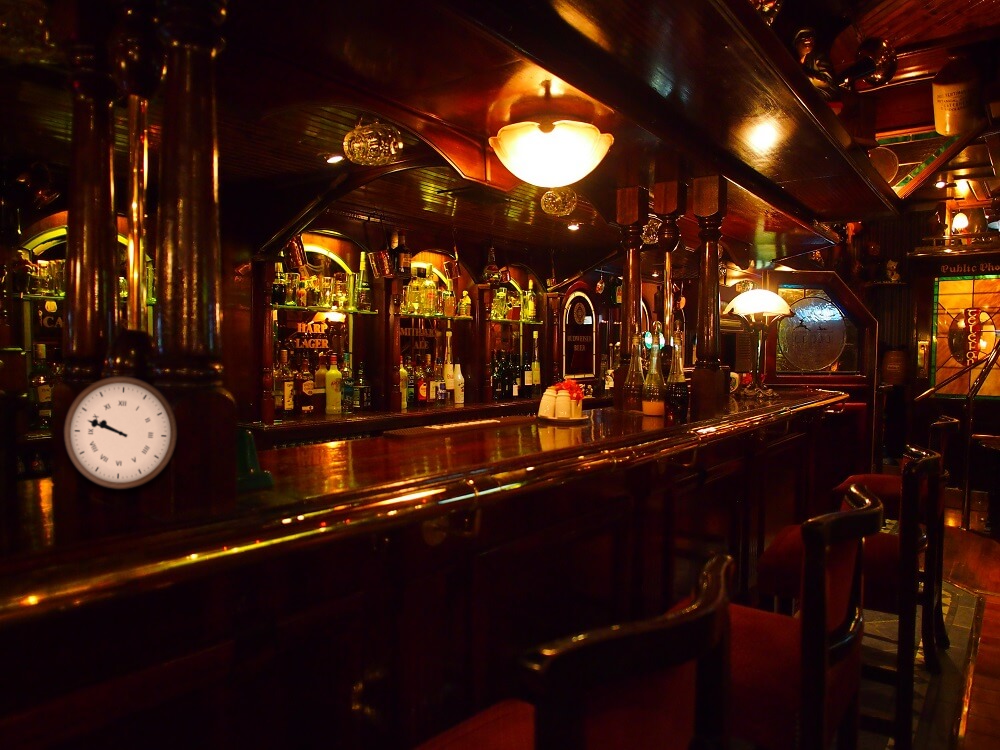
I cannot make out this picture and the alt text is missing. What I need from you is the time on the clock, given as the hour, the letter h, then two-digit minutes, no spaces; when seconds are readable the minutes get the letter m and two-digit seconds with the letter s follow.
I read 9h48
